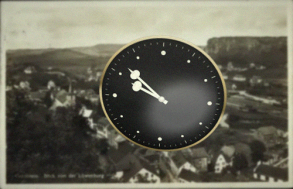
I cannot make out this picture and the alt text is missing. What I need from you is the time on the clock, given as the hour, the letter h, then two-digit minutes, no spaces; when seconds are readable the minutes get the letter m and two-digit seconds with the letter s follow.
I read 9h52
